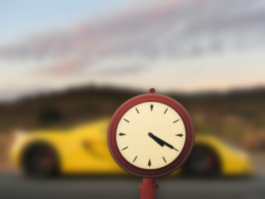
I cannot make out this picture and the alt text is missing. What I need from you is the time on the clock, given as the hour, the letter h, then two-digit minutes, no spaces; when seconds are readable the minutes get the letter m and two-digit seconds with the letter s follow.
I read 4h20
